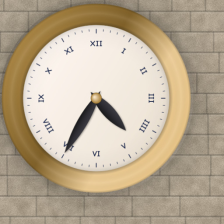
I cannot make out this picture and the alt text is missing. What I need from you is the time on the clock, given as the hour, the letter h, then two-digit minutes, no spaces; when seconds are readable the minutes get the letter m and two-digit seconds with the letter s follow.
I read 4h35
